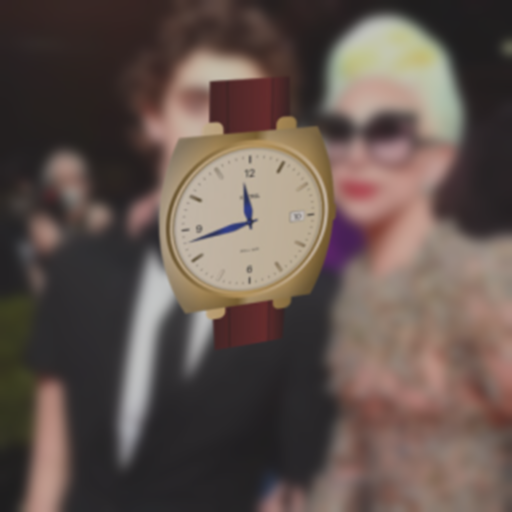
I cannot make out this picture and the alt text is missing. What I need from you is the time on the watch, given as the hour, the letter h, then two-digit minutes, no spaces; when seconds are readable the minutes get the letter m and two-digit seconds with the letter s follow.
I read 11h43
